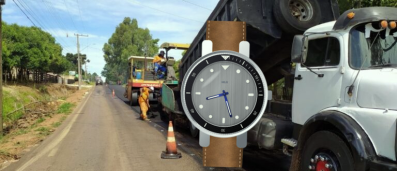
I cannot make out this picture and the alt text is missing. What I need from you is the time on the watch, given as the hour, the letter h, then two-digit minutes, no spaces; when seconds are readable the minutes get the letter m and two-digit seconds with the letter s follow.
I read 8h27
